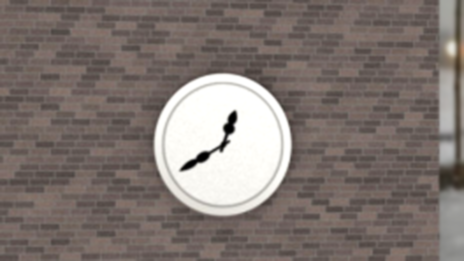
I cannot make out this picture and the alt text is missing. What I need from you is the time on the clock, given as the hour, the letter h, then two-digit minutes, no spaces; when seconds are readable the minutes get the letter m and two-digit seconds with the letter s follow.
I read 12h40
